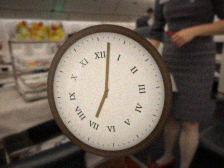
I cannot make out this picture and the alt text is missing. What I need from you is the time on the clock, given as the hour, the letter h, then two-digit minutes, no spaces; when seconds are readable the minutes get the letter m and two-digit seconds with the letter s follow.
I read 7h02
